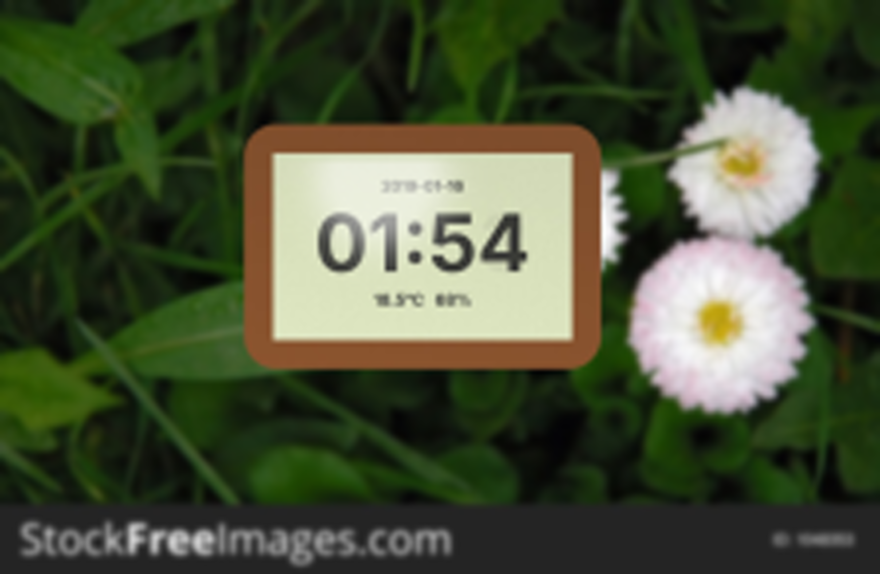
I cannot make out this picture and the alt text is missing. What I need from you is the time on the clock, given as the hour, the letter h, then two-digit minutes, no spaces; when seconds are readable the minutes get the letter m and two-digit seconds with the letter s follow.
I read 1h54
